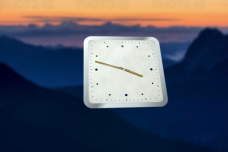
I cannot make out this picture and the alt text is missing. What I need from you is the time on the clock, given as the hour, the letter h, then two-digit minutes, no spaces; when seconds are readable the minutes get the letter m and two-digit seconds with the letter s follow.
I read 3h48
